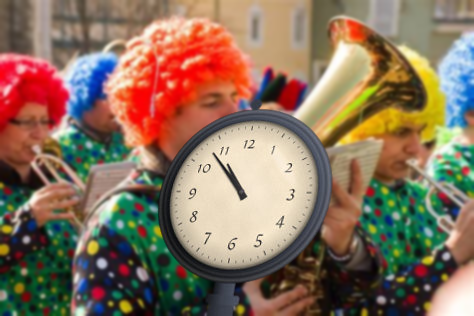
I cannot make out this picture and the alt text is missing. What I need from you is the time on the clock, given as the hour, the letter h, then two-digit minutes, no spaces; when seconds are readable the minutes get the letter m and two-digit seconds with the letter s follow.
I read 10h53
